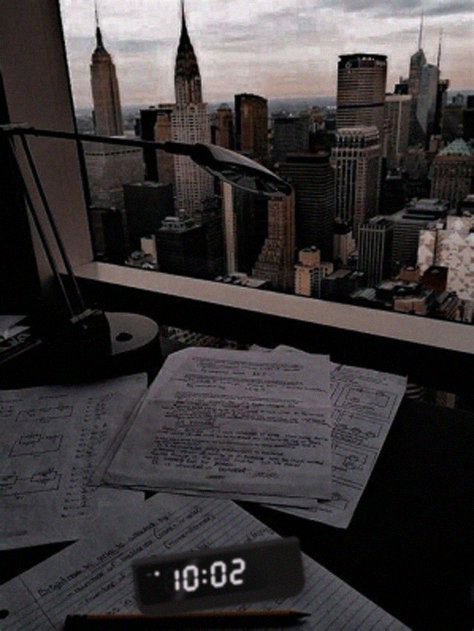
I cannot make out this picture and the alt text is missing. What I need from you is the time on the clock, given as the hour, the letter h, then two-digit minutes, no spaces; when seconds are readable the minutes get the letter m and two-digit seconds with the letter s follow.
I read 10h02
